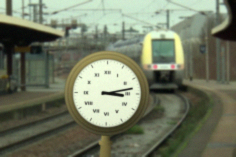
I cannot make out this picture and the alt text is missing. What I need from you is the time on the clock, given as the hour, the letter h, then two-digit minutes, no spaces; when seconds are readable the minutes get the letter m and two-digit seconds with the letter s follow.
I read 3h13
